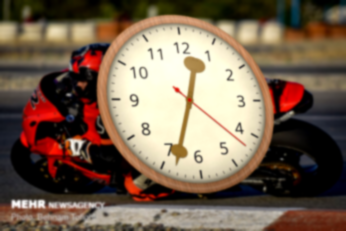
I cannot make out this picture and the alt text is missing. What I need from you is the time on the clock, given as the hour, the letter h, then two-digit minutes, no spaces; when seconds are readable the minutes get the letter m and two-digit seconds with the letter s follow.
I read 12h33m22s
